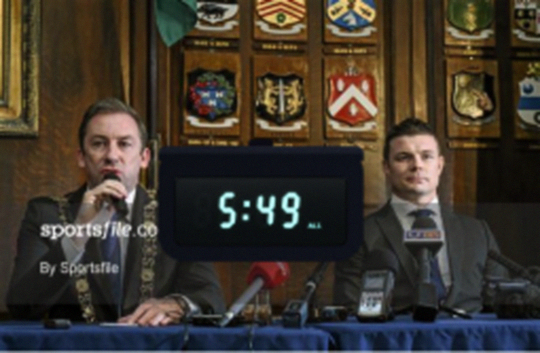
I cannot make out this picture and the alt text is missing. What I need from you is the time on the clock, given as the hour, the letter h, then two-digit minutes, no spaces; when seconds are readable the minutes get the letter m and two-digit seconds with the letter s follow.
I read 5h49
